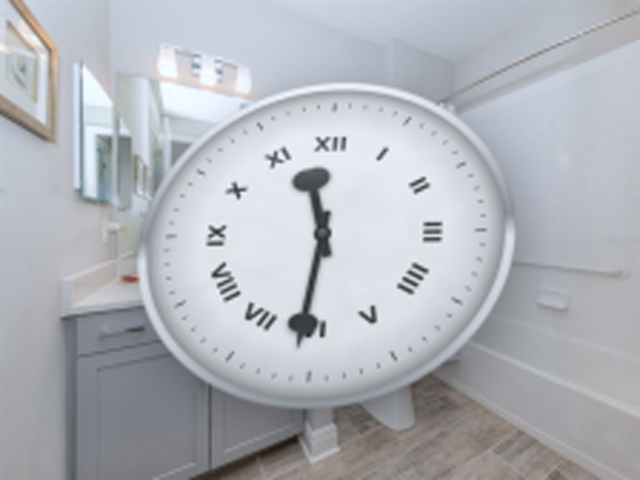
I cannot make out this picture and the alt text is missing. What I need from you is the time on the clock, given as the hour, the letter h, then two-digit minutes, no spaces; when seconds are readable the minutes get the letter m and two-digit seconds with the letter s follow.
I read 11h31
